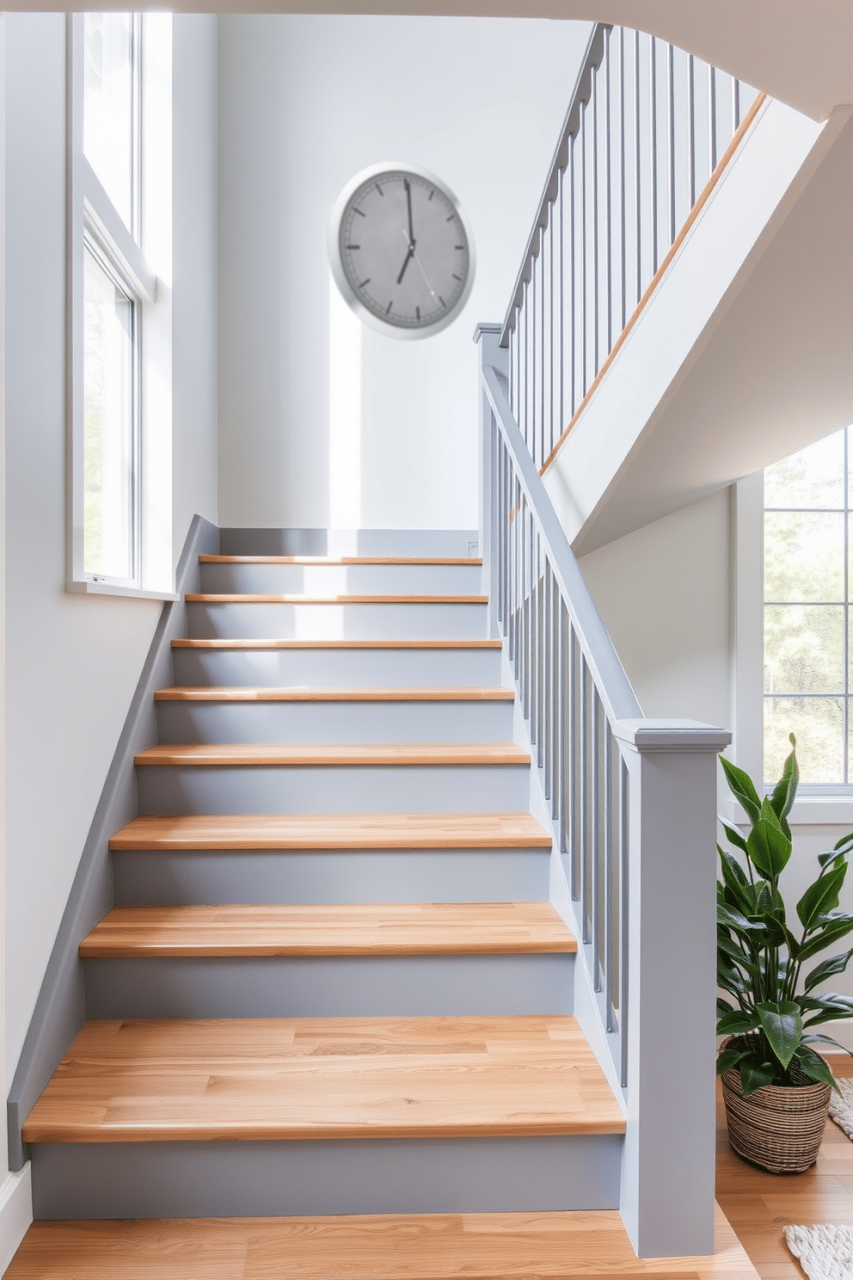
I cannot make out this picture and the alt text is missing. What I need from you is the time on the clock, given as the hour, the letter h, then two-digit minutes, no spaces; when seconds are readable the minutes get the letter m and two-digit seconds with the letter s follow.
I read 7h00m26s
